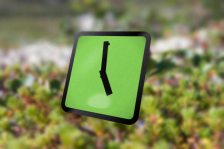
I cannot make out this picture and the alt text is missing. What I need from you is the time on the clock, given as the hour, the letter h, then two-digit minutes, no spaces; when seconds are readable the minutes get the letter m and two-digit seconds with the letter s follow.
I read 4h59
